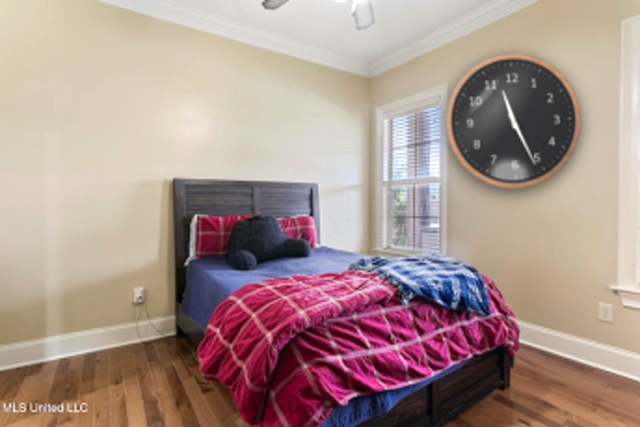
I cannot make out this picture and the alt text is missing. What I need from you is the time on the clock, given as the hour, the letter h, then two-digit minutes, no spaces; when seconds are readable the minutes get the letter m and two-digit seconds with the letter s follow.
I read 11h26
